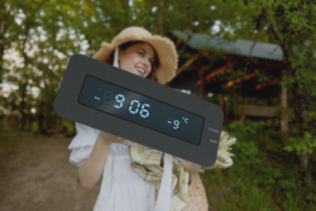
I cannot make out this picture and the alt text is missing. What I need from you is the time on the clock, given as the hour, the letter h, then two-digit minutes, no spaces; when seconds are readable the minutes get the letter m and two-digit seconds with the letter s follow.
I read 9h06
